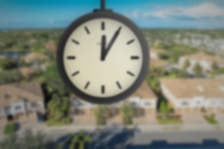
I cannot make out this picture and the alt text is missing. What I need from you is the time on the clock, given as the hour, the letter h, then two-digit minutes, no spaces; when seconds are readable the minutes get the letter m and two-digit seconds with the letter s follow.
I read 12h05
